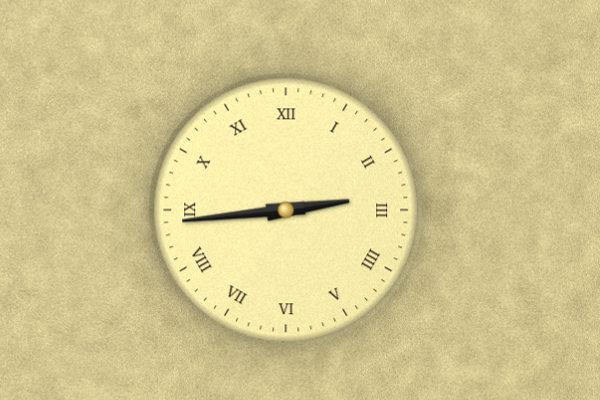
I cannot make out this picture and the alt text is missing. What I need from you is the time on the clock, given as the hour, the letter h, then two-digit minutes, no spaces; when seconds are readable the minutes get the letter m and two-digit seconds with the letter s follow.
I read 2h44
